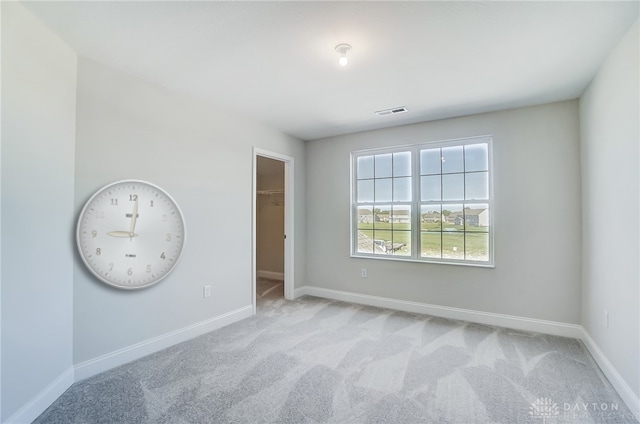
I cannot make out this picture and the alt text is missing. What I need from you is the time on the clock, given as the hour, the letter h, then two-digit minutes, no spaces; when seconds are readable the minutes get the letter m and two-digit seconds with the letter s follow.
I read 9h01
